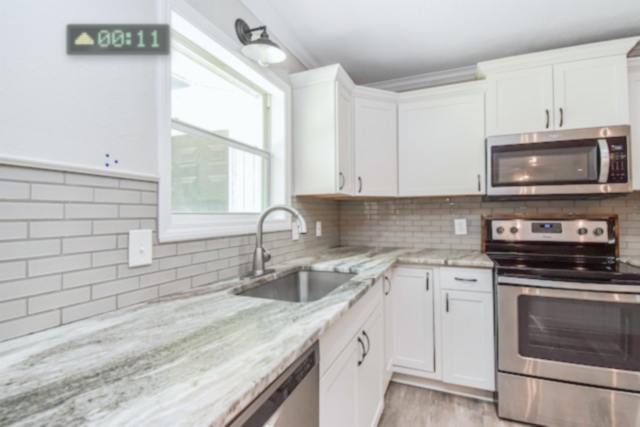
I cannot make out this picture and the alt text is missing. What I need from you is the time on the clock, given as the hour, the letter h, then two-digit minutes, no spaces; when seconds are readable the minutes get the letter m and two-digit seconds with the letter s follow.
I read 0h11
